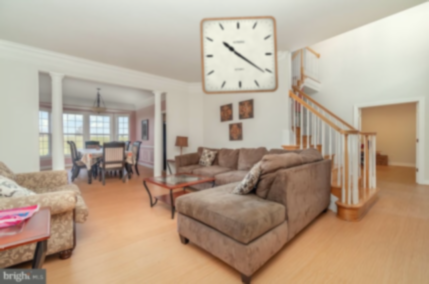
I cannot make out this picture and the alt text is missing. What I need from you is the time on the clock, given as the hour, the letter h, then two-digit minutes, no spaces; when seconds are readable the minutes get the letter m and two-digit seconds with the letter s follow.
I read 10h21
